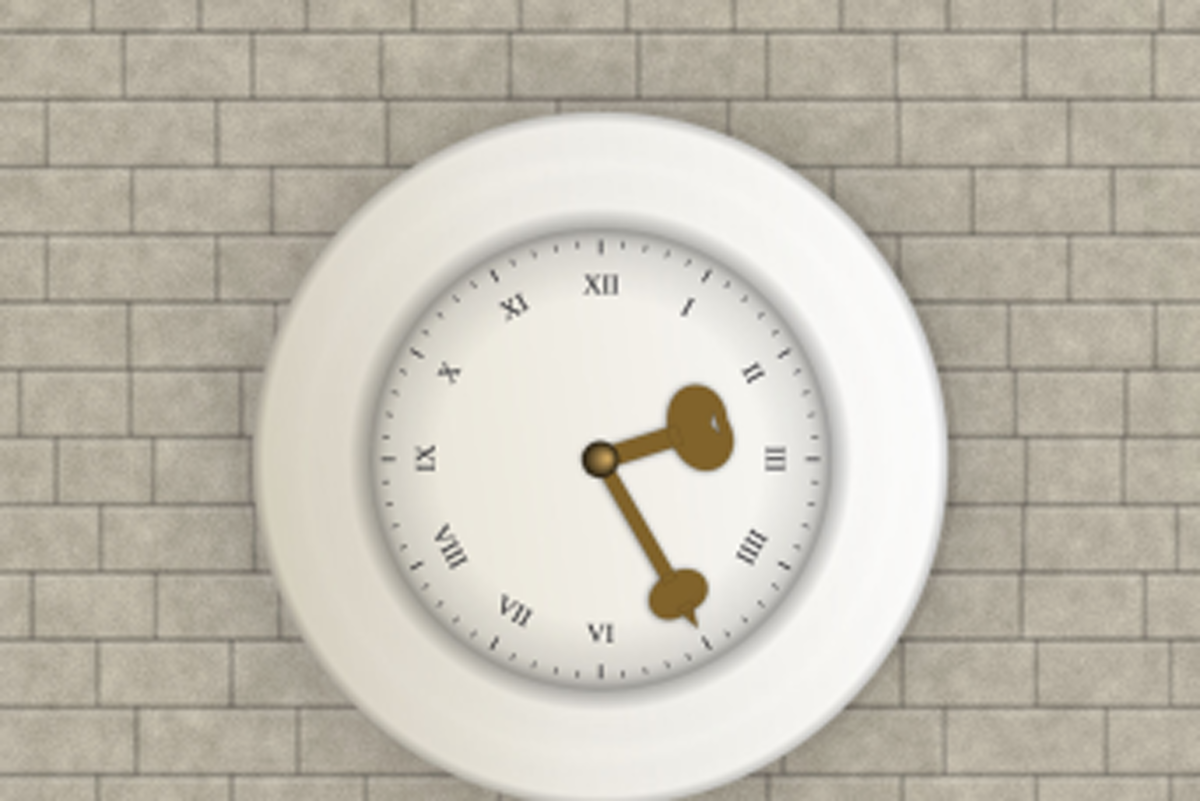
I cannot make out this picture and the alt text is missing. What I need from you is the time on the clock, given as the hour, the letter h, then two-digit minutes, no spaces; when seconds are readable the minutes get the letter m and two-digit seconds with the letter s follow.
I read 2h25
